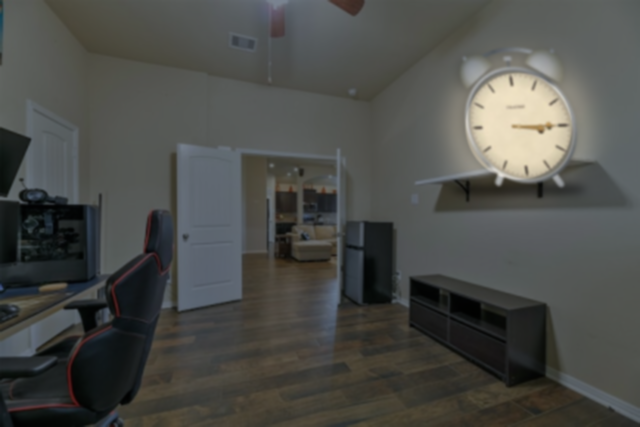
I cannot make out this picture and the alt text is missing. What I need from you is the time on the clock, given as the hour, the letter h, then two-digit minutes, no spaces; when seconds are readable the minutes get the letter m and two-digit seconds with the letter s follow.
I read 3h15
